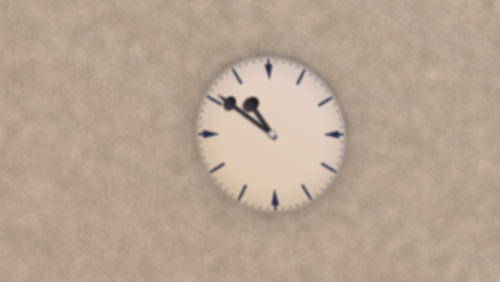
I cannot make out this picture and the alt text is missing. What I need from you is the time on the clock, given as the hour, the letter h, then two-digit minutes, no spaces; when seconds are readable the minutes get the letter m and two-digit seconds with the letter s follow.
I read 10h51
